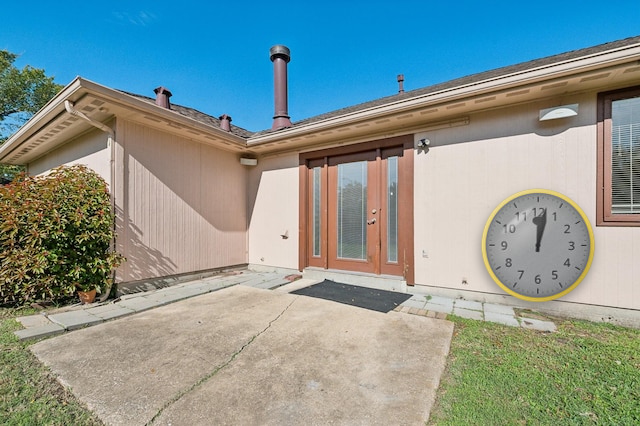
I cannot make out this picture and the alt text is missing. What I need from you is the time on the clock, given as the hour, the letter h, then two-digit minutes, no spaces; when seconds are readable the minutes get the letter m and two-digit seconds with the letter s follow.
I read 12h02
